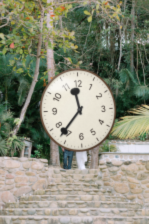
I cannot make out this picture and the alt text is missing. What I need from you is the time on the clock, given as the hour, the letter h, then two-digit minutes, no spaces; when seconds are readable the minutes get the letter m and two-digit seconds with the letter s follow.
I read 11h37
